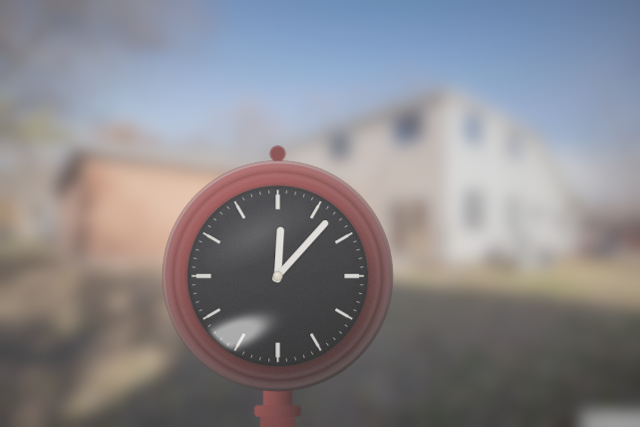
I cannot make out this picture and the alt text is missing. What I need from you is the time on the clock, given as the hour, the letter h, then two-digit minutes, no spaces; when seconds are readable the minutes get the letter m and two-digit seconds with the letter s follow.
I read 12h07
